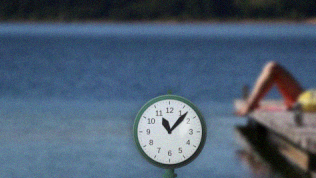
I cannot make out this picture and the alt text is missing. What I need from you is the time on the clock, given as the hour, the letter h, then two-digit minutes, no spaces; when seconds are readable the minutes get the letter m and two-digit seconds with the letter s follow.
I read 11h07
